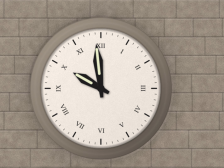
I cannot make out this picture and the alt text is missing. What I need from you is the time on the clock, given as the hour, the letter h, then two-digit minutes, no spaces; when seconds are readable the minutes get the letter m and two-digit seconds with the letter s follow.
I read 9h59
